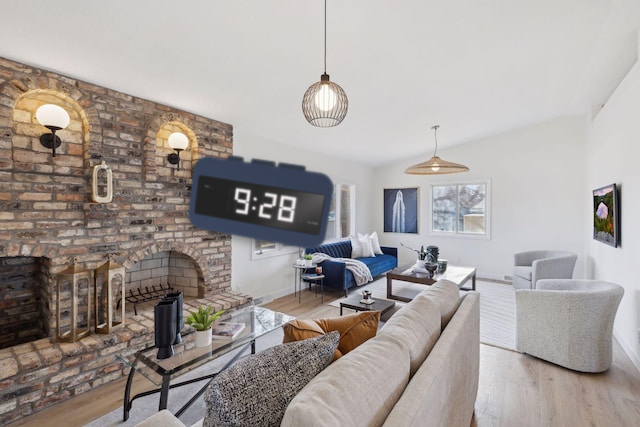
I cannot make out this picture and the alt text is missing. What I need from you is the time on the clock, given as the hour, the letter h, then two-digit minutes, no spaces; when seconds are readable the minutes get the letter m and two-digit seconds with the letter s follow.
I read 9h28
